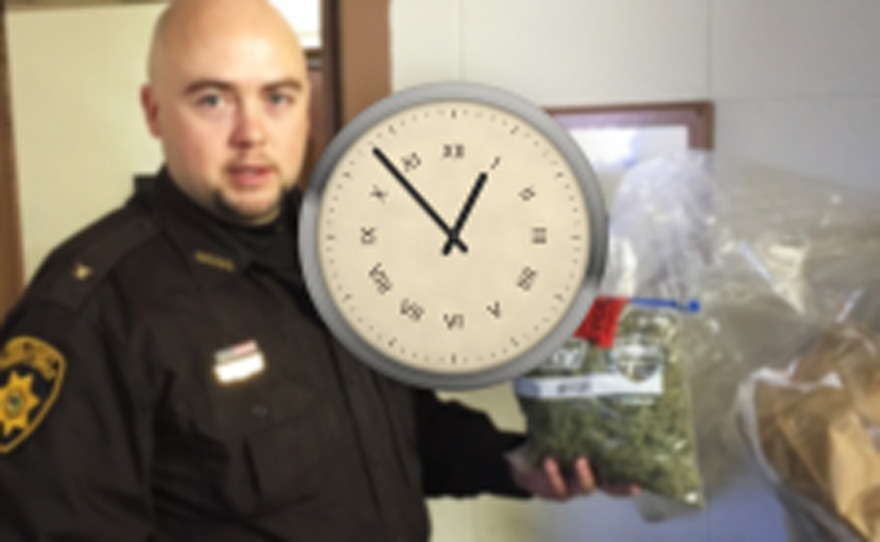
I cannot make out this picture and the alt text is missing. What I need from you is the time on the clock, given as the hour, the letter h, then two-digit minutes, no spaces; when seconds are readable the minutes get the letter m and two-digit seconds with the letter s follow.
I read 12h53
